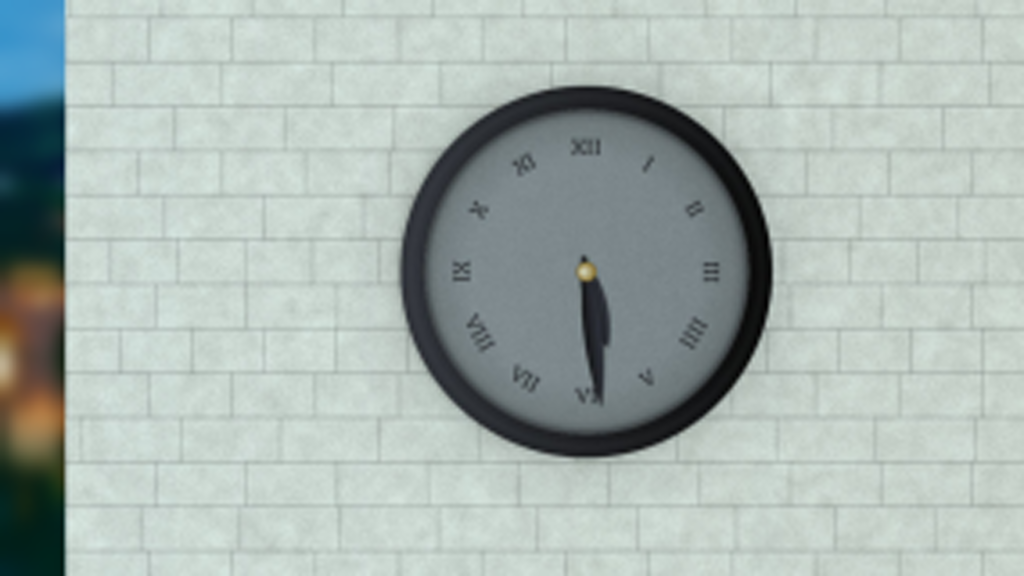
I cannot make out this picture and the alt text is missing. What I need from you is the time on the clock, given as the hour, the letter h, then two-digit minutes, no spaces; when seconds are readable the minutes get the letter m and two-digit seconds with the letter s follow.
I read 5h29
